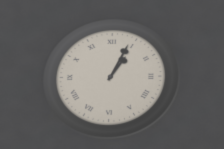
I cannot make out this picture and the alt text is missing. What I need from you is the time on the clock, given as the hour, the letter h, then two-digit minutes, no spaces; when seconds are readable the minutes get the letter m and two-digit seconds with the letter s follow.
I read 1h04
